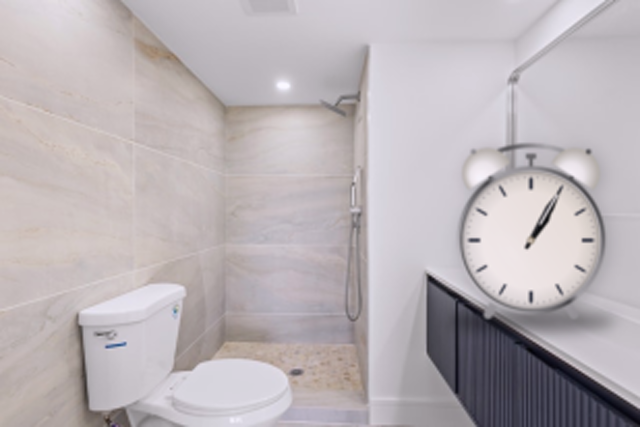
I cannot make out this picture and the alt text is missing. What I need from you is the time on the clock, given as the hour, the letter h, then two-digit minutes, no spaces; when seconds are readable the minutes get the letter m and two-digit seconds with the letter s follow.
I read 1h05
